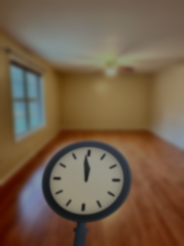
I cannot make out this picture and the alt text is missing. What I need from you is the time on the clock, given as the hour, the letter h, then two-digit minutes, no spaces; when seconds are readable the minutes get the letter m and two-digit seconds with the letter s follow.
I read 11h59
